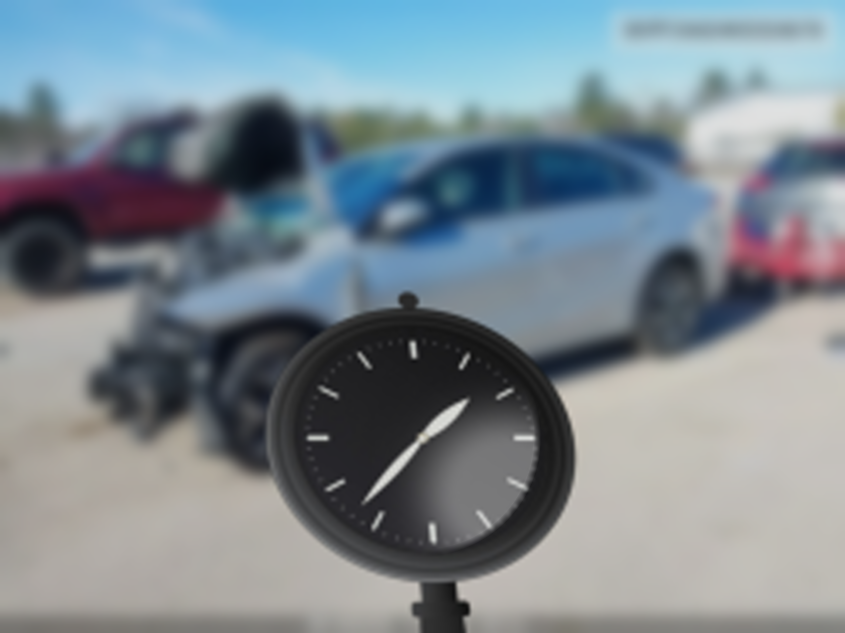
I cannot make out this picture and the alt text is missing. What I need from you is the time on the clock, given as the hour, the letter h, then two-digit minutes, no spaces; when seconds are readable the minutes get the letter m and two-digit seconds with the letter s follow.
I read 1h37
